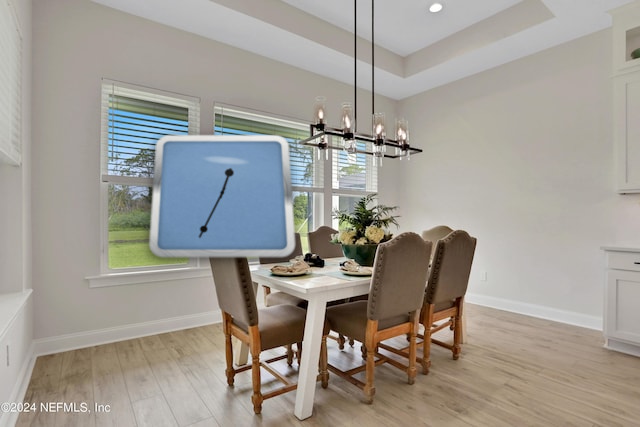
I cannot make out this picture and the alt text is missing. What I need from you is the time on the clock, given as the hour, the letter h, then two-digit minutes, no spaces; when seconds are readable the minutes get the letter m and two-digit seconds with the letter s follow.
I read 12h34
